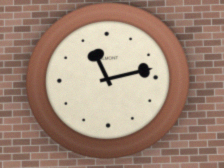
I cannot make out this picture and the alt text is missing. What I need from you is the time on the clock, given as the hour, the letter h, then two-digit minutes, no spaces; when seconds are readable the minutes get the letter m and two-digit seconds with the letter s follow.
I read 11h13
